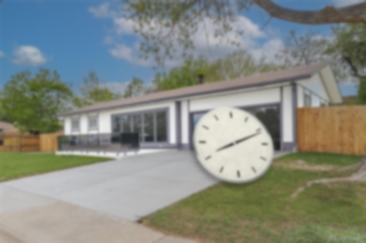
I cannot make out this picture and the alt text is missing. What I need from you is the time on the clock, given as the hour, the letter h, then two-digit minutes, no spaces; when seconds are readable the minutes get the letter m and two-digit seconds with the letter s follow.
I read 8h11
